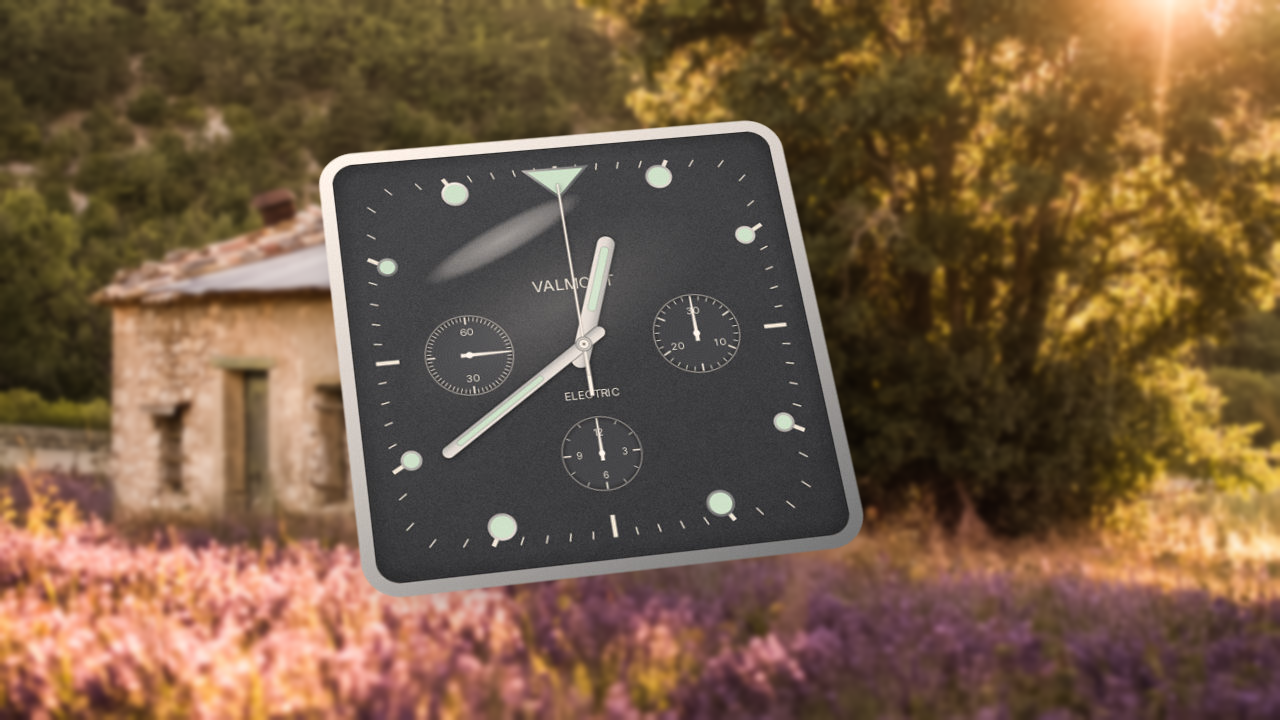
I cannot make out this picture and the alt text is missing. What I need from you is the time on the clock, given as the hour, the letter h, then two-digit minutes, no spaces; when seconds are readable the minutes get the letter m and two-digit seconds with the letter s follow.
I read 12h39m15s
